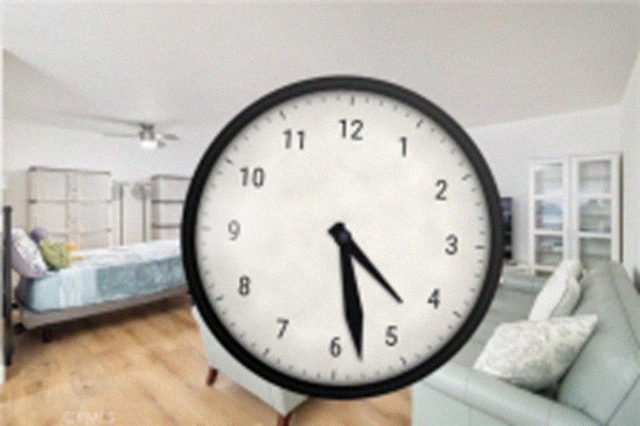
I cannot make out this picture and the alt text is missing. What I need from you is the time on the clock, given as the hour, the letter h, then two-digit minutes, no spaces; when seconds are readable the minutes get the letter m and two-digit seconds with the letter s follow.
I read 4h28
